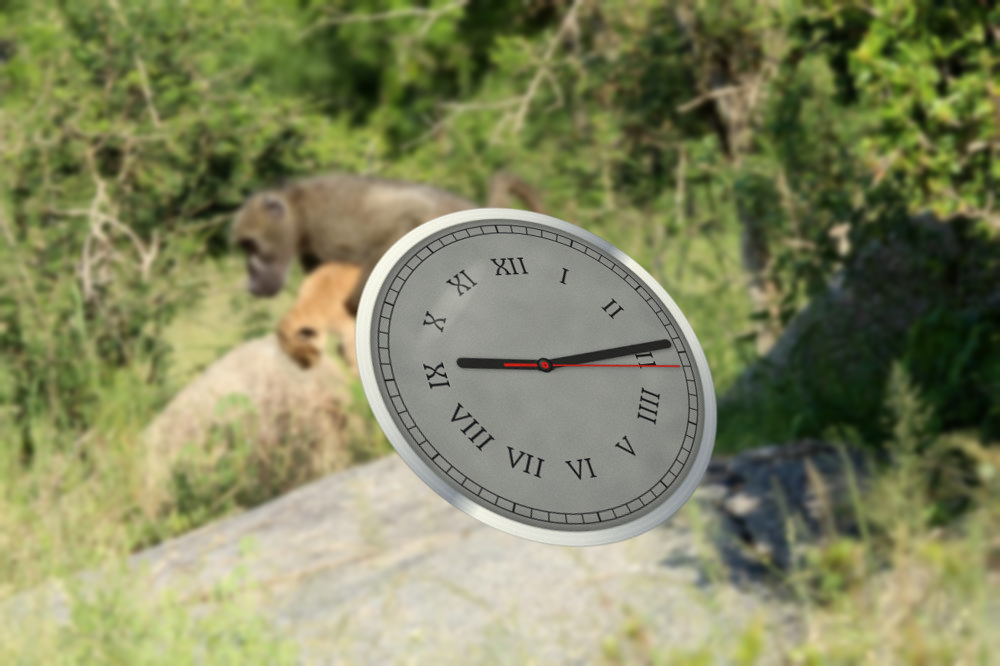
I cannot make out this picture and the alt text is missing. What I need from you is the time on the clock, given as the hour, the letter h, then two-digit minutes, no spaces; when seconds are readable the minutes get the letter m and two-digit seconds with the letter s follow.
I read 9h14m16s
